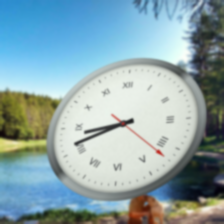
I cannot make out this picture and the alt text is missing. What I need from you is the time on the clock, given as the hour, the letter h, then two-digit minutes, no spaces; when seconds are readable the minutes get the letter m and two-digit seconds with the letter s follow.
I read 8h41m22s
